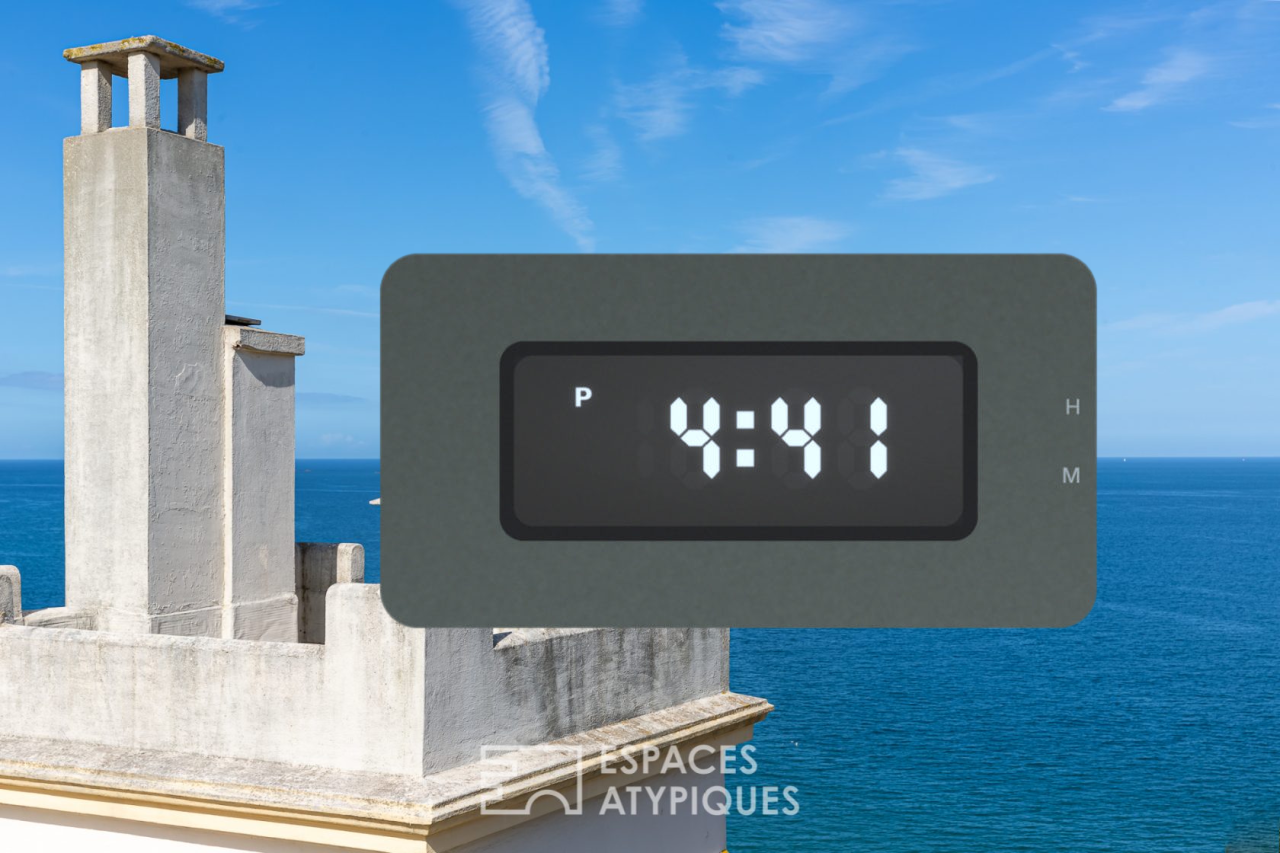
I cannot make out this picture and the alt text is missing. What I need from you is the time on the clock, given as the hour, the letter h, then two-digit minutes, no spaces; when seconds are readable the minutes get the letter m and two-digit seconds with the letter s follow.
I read 4h41
